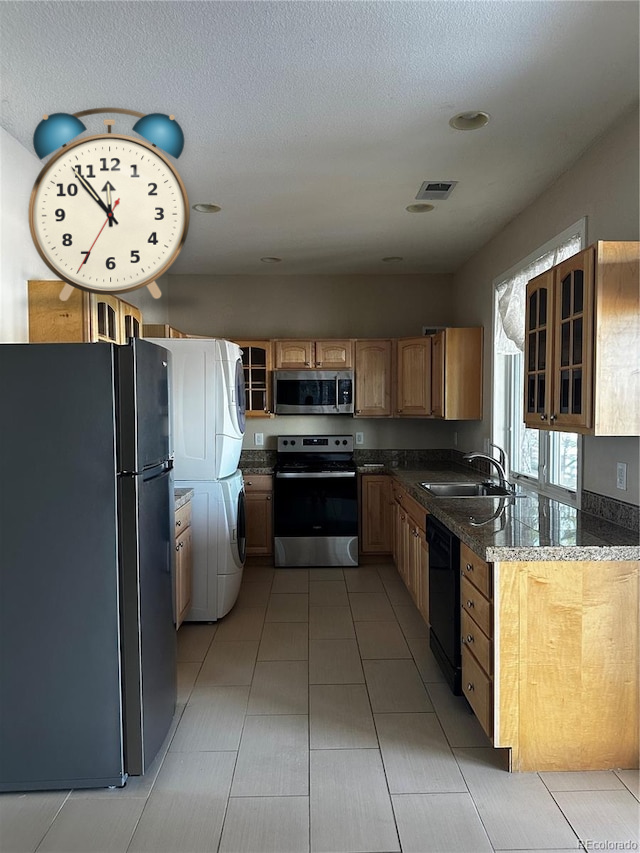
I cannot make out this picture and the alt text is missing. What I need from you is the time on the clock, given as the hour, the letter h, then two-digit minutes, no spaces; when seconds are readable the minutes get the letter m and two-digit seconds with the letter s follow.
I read 11h53m35s
